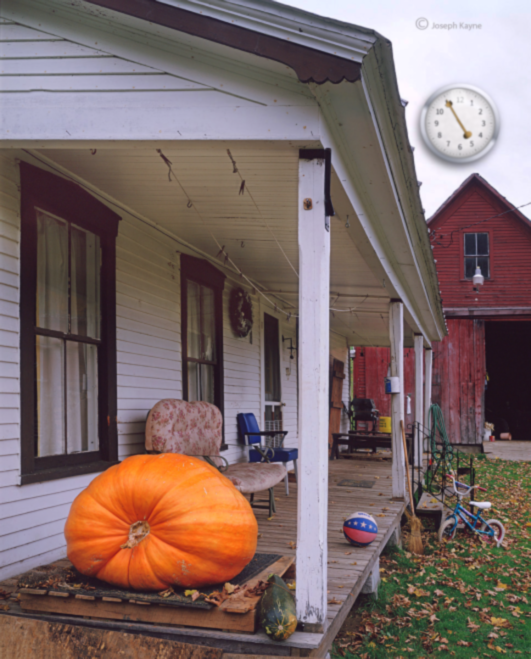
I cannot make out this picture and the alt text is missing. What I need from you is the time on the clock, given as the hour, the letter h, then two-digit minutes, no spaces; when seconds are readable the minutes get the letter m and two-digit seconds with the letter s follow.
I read 4h55
